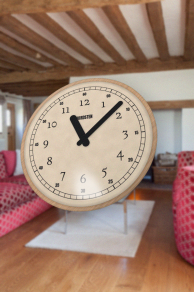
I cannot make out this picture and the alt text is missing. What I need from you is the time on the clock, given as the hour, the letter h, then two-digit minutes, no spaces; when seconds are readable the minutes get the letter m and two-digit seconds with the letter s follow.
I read 11h08
